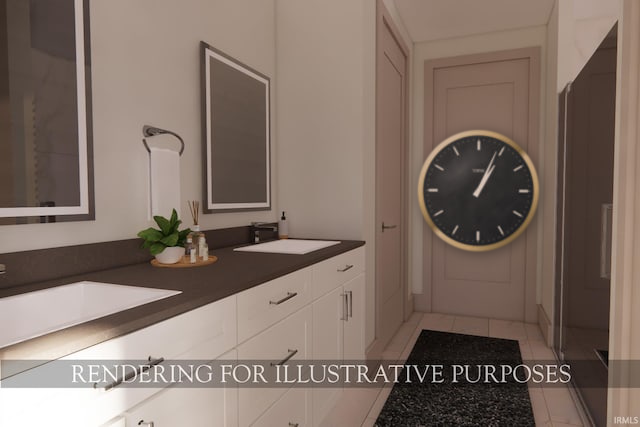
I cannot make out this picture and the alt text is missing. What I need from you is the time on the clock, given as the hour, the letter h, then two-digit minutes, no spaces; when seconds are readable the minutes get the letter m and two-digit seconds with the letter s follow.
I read 1h04
